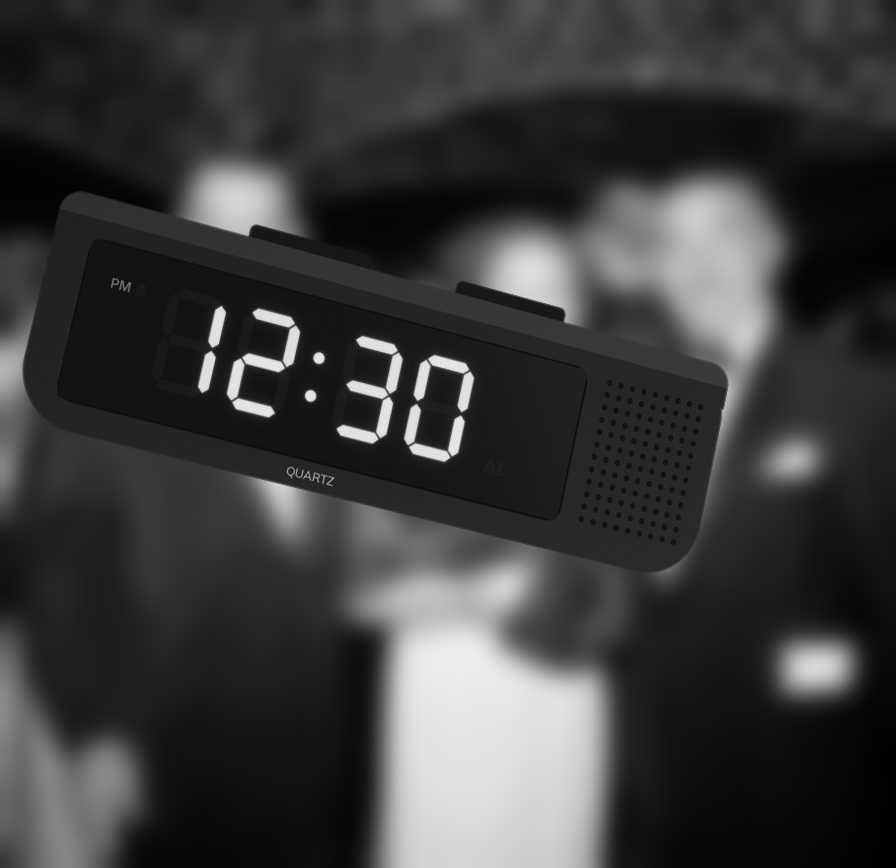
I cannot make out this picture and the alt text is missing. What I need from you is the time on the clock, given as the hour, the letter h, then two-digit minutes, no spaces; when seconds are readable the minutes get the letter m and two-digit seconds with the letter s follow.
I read 12h30
